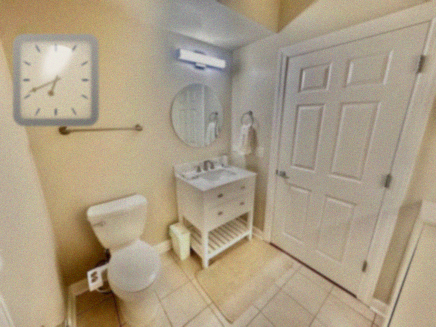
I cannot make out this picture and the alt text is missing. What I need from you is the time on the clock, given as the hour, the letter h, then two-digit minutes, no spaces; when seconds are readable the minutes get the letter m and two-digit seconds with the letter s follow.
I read 6h41
